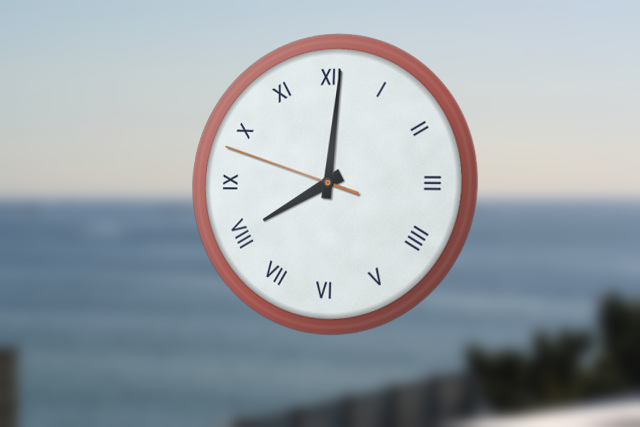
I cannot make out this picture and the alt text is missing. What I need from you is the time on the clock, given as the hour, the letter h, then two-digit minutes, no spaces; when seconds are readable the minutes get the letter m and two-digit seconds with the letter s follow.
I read 8h00m48s
